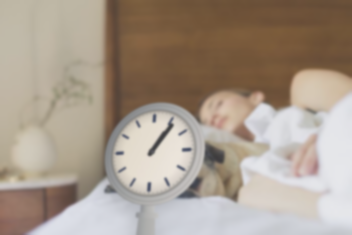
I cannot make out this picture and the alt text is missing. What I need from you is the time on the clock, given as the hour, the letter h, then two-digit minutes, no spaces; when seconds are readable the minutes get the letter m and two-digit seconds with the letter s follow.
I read 1h06
